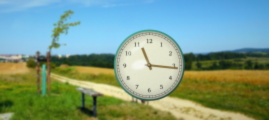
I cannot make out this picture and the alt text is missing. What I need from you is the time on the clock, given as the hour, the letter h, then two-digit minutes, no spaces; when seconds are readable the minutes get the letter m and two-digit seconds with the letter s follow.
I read 11h16
